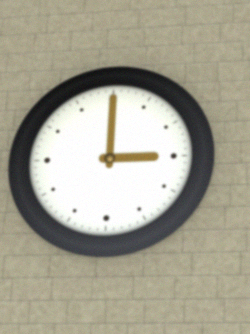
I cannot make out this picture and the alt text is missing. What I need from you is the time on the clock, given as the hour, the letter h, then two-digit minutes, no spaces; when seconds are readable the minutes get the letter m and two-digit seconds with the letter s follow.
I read 3h00
